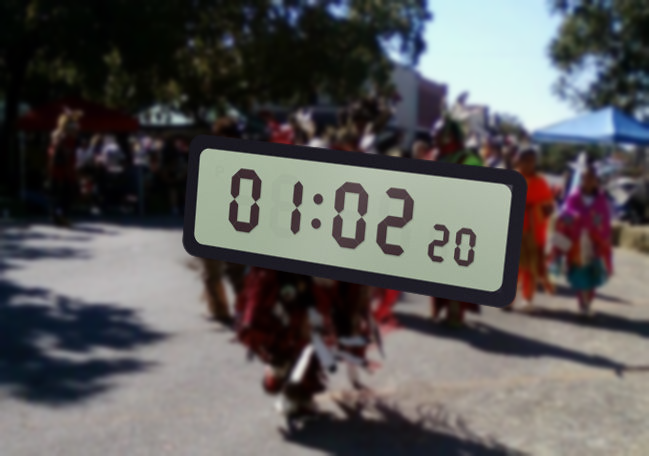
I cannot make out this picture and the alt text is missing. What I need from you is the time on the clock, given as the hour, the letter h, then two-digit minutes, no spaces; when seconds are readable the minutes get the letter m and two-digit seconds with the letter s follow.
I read 1h02m20s
